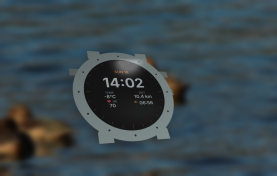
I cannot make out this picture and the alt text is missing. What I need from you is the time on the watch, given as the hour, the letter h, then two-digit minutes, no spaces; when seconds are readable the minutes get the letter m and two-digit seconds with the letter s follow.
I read 14h02
